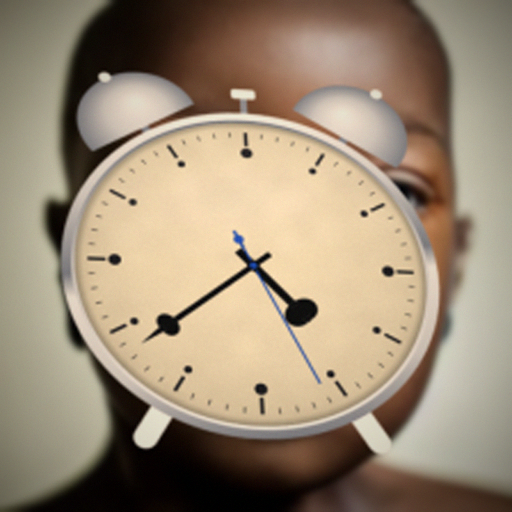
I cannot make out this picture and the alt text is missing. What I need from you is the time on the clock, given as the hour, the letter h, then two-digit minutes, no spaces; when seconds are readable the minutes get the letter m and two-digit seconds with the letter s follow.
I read 4h38m26s
